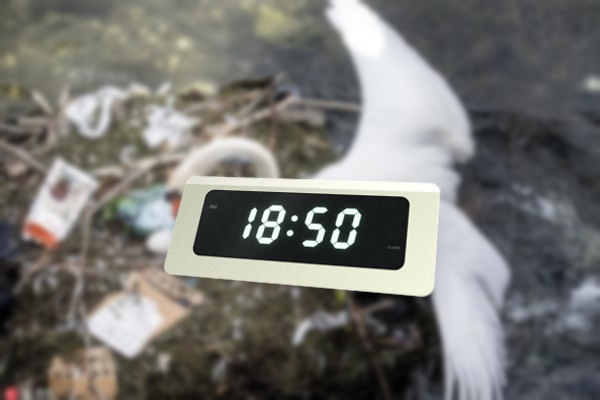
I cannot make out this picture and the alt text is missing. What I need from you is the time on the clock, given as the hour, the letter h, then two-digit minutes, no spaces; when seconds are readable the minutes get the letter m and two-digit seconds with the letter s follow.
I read 18h50
